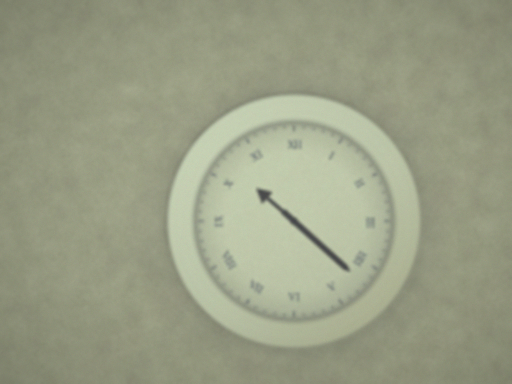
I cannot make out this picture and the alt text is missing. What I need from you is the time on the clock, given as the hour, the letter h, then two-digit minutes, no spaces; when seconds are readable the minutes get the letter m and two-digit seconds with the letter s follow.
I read 10h22
